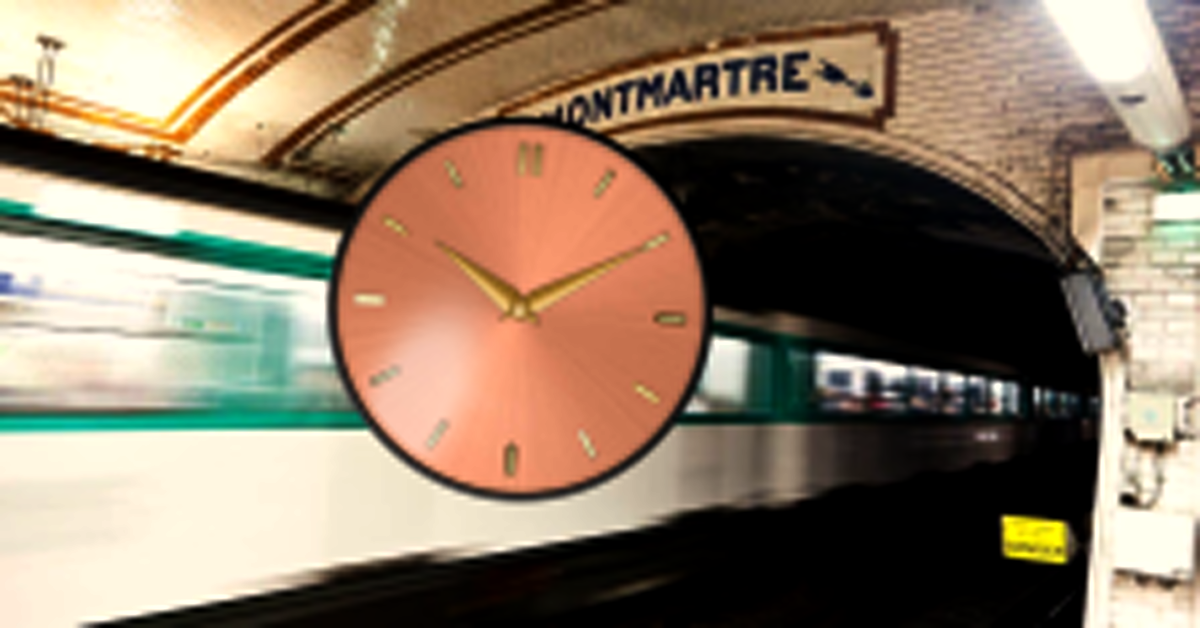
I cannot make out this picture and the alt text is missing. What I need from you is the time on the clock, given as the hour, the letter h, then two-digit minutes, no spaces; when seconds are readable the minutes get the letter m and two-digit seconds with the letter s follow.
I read 10h10
